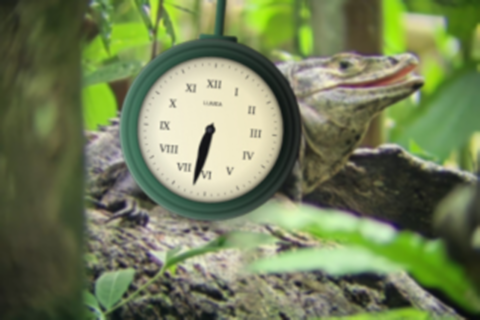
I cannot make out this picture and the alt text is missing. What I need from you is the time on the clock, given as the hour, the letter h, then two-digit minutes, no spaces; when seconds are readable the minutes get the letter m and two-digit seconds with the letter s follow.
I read 6h32
